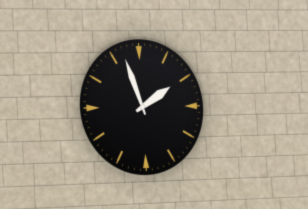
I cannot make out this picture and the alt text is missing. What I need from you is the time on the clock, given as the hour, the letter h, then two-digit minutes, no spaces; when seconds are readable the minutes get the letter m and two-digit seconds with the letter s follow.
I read 1h57
